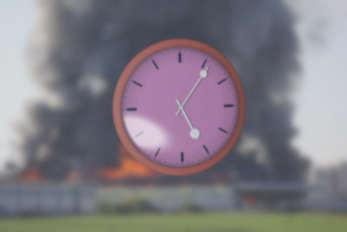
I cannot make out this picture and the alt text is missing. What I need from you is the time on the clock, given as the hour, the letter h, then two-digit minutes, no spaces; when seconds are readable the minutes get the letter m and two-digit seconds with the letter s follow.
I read 5h06
